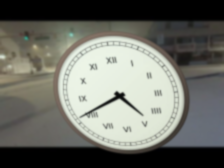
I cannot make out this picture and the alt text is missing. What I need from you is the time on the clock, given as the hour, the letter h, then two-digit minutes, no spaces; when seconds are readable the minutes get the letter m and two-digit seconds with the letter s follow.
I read 4h41
